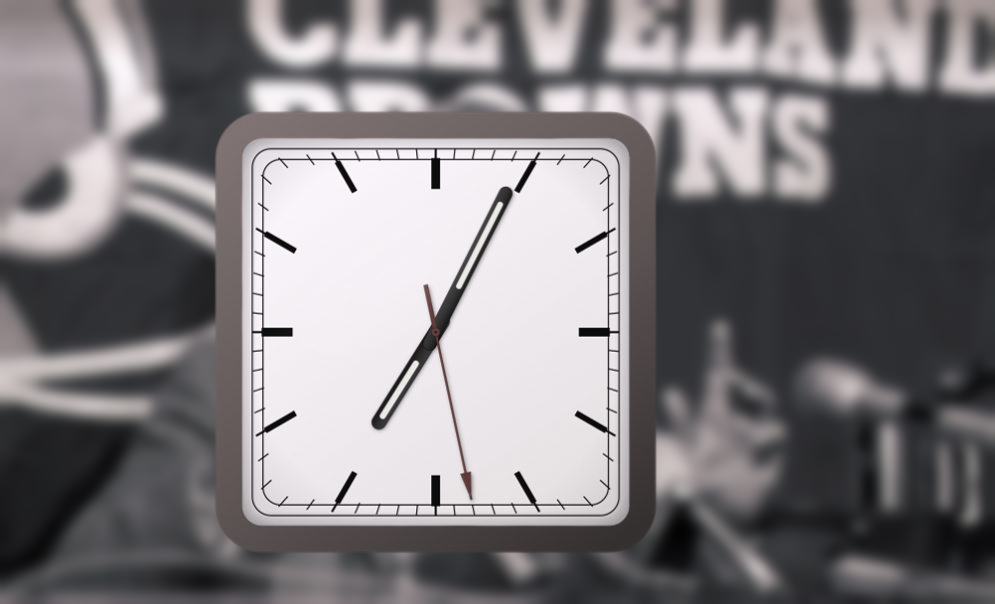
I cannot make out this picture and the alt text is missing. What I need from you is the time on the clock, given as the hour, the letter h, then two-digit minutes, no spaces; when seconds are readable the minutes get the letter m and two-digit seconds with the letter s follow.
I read 7h04m28s
